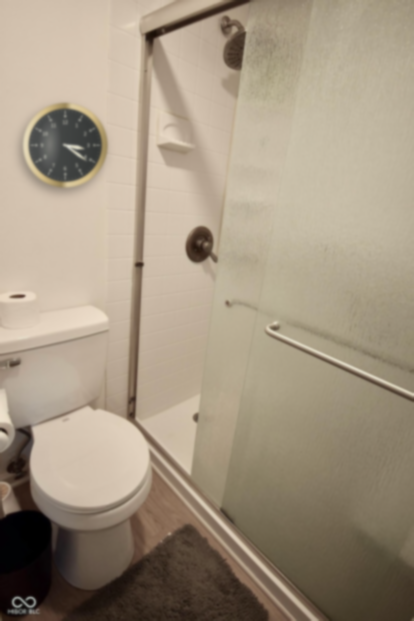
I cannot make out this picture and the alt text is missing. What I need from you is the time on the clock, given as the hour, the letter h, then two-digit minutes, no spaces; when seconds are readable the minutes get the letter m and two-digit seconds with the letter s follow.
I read 3h21
